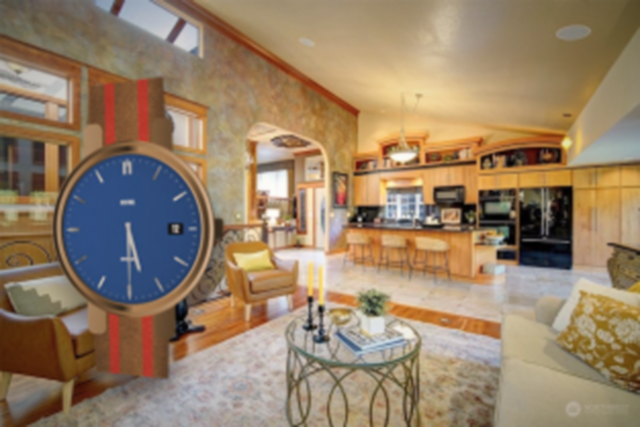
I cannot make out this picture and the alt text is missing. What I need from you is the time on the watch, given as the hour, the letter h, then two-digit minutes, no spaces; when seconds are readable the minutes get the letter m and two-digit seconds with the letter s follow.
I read 5h30
